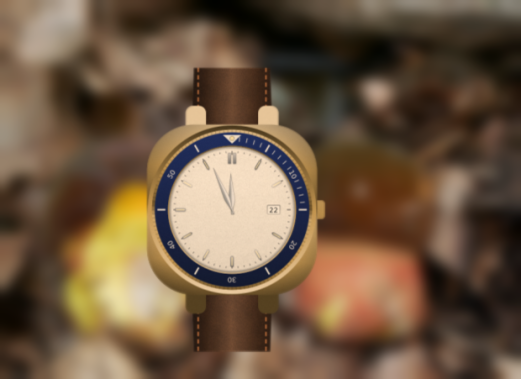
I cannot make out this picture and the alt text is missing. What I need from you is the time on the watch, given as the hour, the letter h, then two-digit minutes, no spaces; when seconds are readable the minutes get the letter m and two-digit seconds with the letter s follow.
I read 11h56
